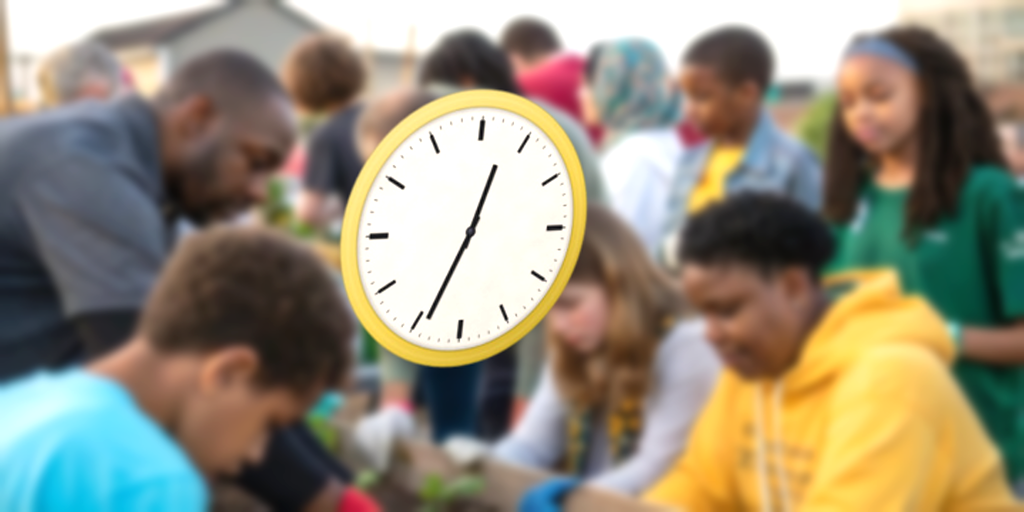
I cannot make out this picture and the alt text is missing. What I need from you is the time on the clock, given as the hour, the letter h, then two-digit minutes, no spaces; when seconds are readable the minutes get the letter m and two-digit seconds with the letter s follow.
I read 12h34
